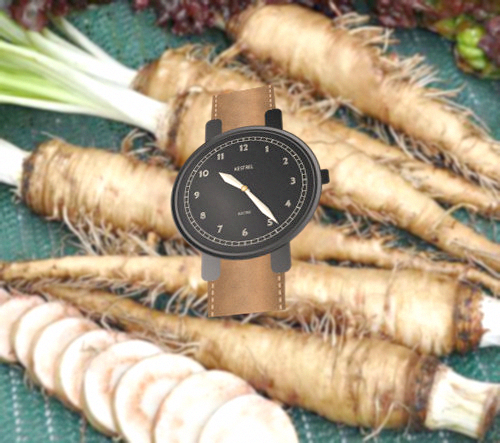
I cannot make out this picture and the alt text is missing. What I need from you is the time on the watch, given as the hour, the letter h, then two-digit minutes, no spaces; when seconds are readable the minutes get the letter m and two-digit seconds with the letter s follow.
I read 10h24
